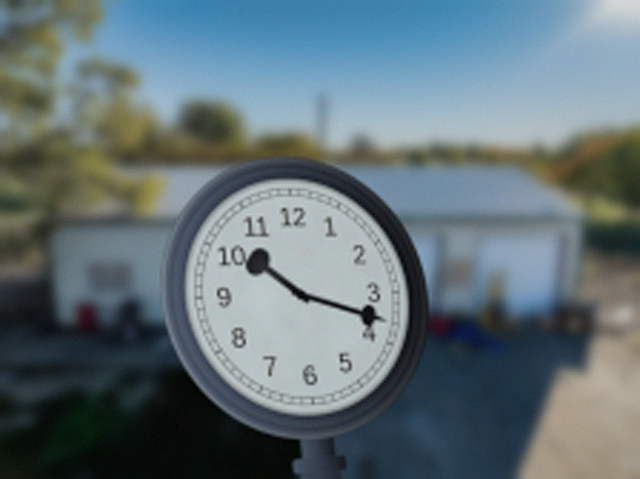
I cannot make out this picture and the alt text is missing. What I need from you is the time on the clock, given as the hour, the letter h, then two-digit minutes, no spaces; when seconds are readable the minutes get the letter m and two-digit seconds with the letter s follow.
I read 10h18
